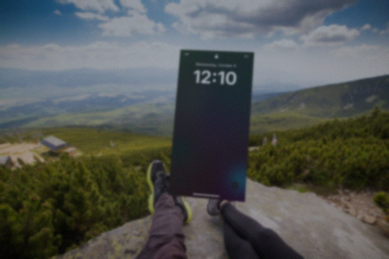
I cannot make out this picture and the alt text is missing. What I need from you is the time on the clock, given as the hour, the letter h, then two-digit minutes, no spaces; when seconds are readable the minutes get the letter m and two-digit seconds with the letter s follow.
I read 12h10
